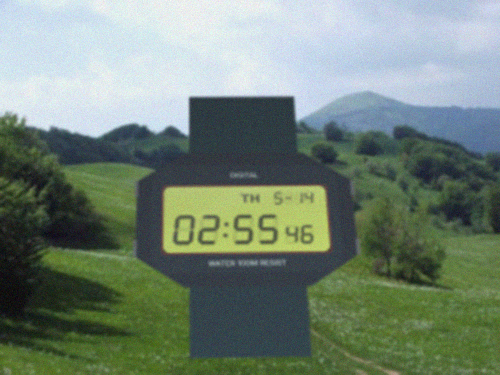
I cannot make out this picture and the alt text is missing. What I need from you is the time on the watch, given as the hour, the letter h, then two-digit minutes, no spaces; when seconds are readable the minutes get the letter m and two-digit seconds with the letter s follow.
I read 2h55m46s
